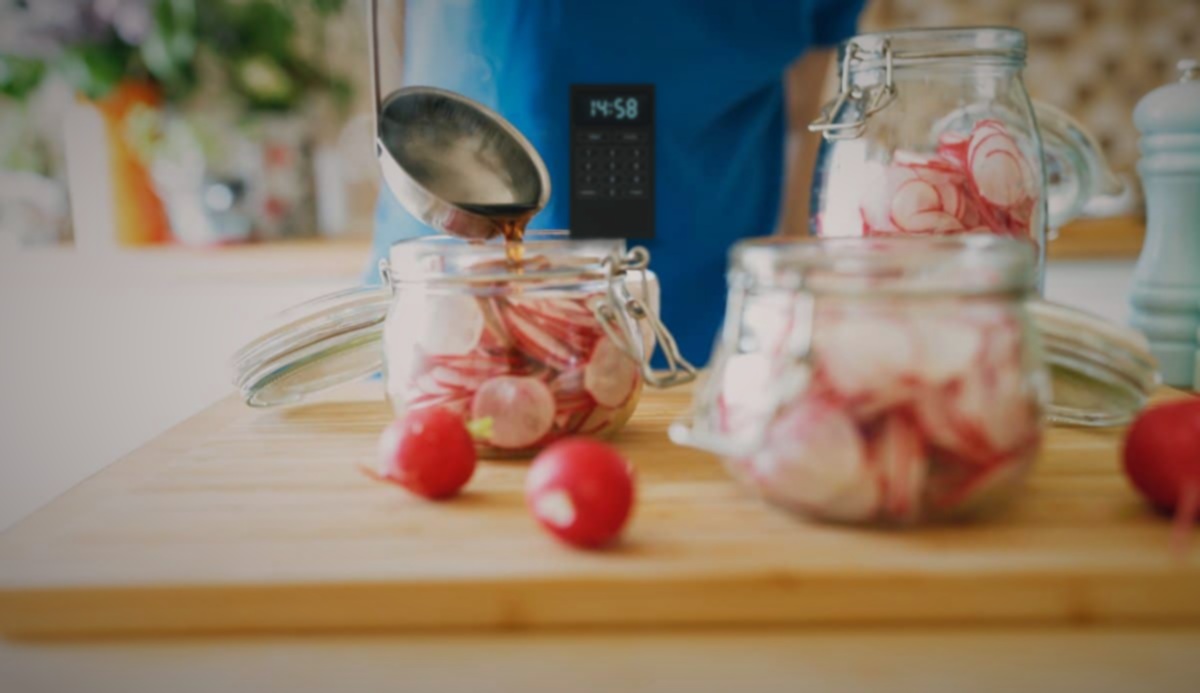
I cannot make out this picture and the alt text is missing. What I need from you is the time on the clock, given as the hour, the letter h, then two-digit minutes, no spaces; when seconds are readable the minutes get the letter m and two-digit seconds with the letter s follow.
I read 14h58
